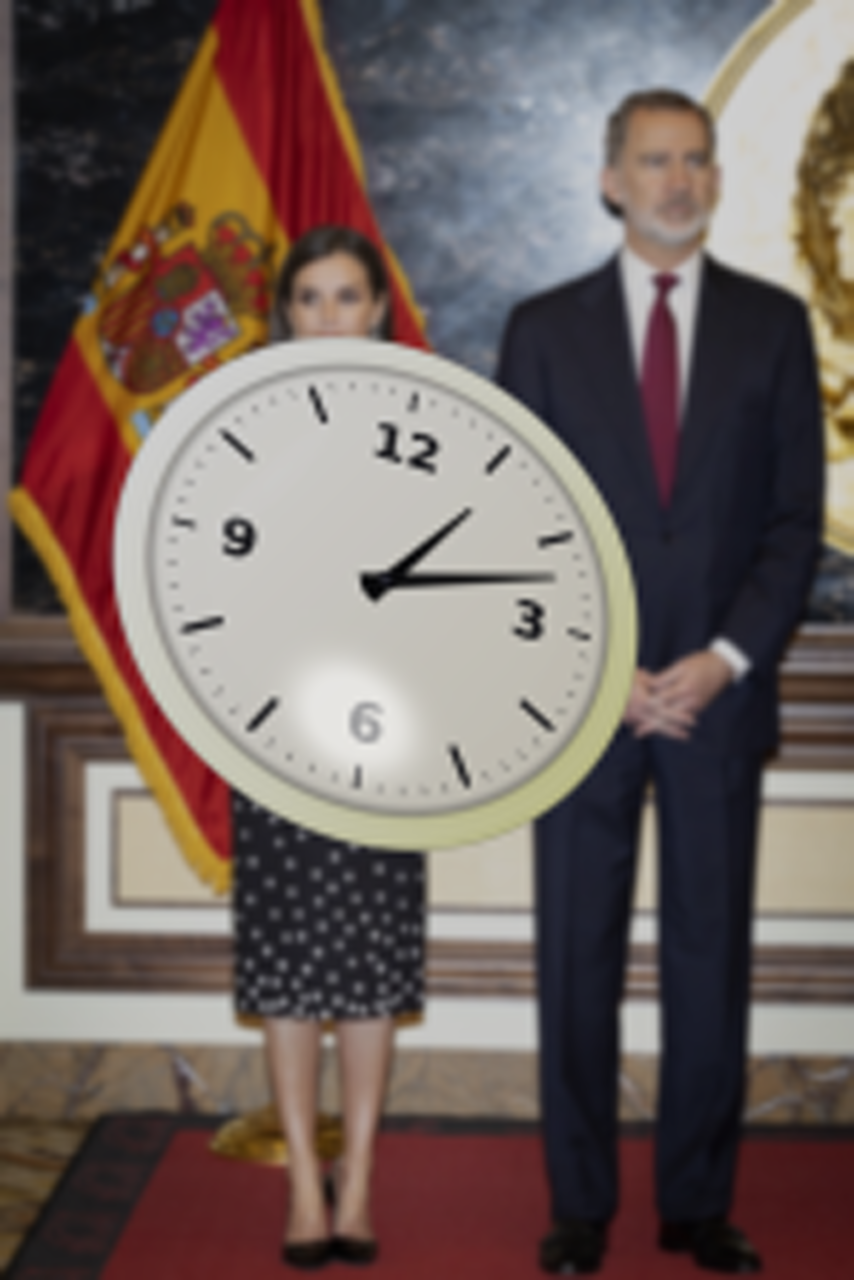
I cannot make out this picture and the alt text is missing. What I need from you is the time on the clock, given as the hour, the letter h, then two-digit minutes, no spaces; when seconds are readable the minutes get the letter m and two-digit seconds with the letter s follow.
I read 1h12
